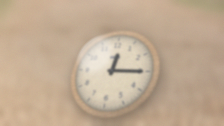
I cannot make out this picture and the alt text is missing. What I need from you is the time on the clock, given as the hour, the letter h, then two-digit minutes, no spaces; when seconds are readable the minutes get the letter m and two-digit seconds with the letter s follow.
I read 12h15
